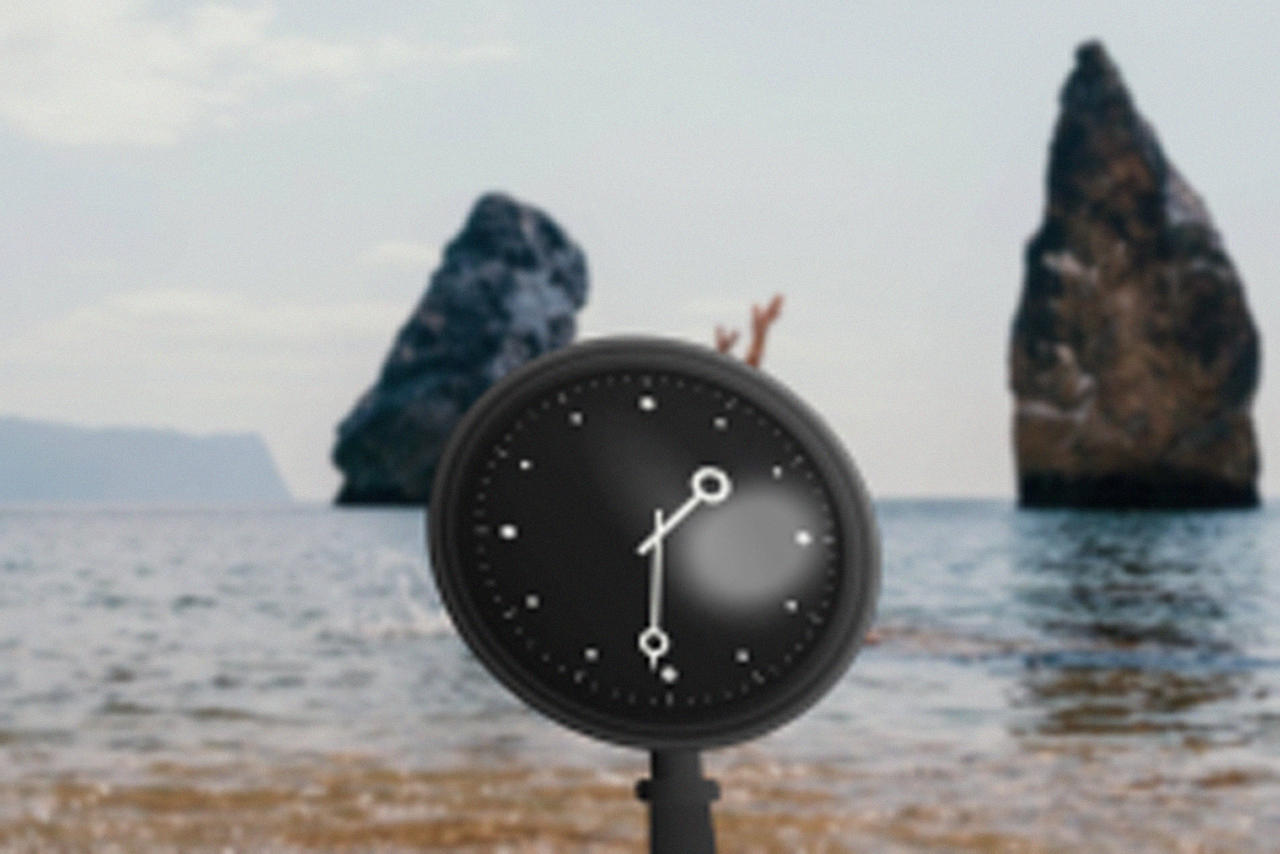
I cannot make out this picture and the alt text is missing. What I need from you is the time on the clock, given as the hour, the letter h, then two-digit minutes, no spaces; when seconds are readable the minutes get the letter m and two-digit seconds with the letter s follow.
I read 1h31
